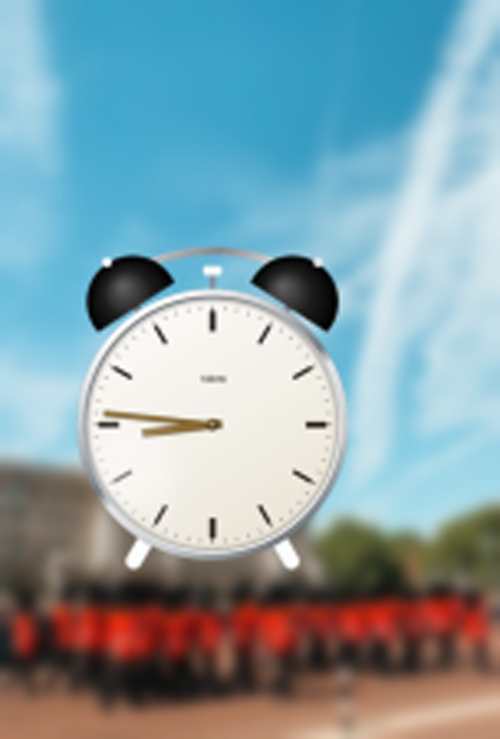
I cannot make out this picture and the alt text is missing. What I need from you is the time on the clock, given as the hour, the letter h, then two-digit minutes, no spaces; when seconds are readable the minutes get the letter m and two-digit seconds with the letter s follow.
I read 8h46
